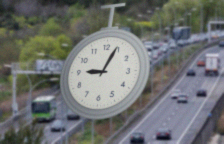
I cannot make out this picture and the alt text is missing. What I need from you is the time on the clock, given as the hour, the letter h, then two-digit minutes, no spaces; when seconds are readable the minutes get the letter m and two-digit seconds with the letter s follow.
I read 9h04
